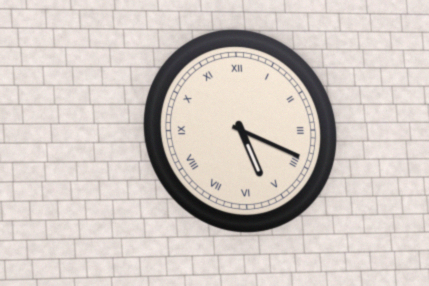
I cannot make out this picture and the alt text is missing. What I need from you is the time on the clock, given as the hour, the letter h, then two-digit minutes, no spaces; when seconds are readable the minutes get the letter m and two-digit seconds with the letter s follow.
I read 5h19
